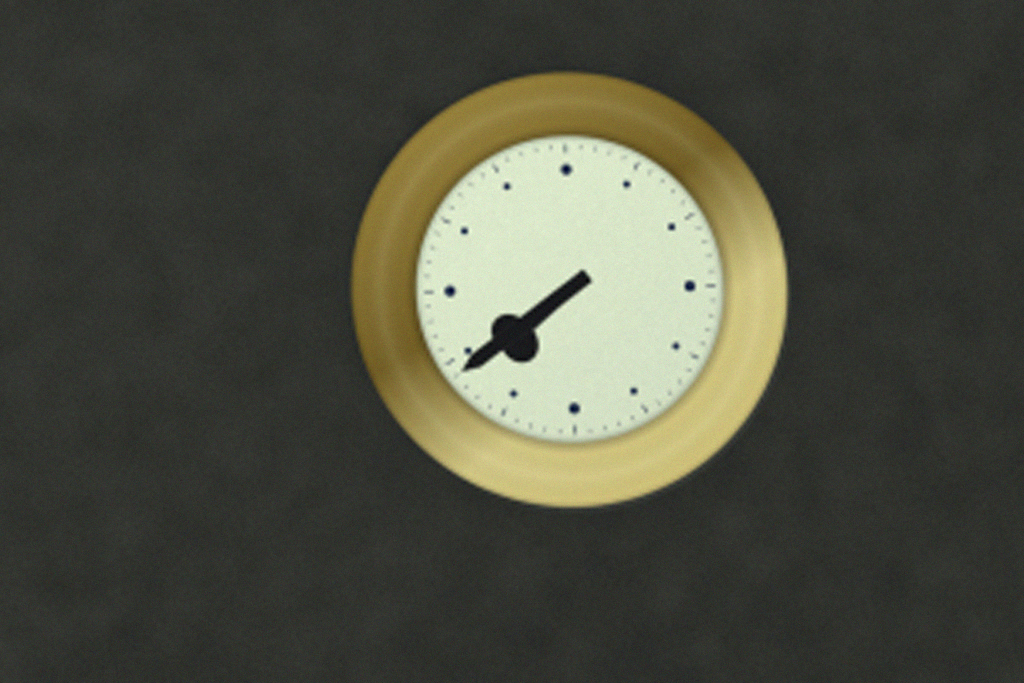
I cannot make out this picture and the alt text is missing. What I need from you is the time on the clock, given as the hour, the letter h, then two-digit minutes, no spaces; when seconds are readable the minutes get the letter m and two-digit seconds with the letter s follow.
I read 7h39
